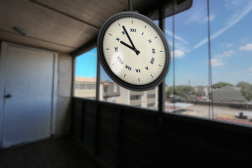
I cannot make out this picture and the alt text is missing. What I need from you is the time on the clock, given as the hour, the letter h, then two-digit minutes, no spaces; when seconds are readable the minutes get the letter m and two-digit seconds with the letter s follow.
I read 9h56
